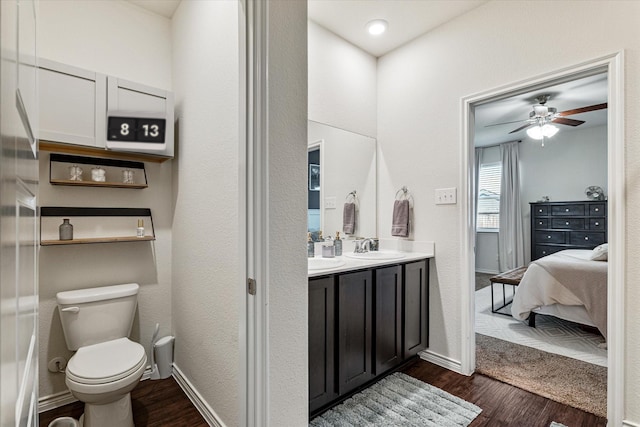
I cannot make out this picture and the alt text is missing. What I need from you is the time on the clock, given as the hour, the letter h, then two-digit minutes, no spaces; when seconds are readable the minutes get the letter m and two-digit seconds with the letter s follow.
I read 8h13
